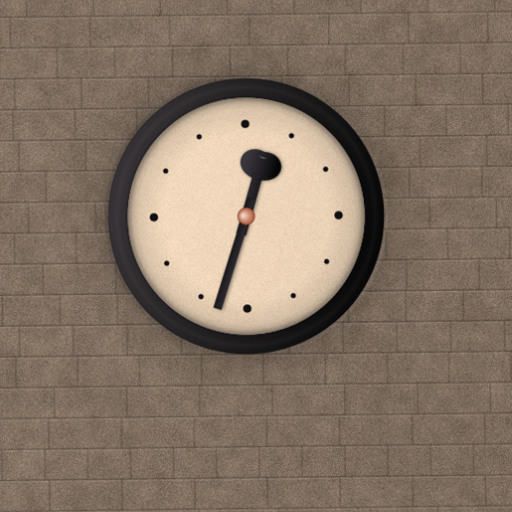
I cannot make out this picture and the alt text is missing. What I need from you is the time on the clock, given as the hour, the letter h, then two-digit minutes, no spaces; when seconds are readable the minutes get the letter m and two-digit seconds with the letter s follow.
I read 12h33
